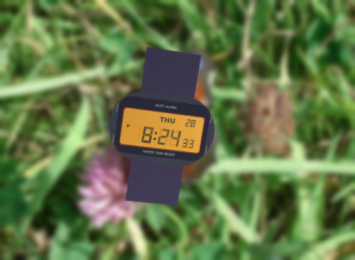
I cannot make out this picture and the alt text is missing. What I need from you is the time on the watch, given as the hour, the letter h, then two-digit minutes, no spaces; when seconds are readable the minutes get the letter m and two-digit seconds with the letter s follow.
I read 8h24m33s
